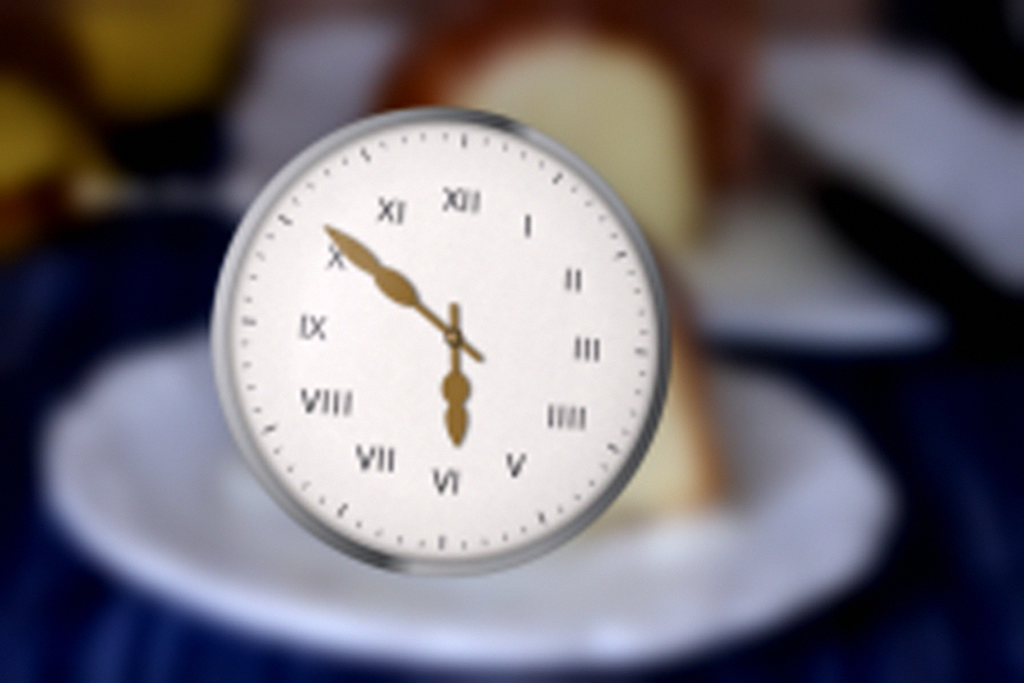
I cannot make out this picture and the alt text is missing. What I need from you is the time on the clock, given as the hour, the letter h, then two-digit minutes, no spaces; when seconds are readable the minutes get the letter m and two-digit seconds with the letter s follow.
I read 5h51
